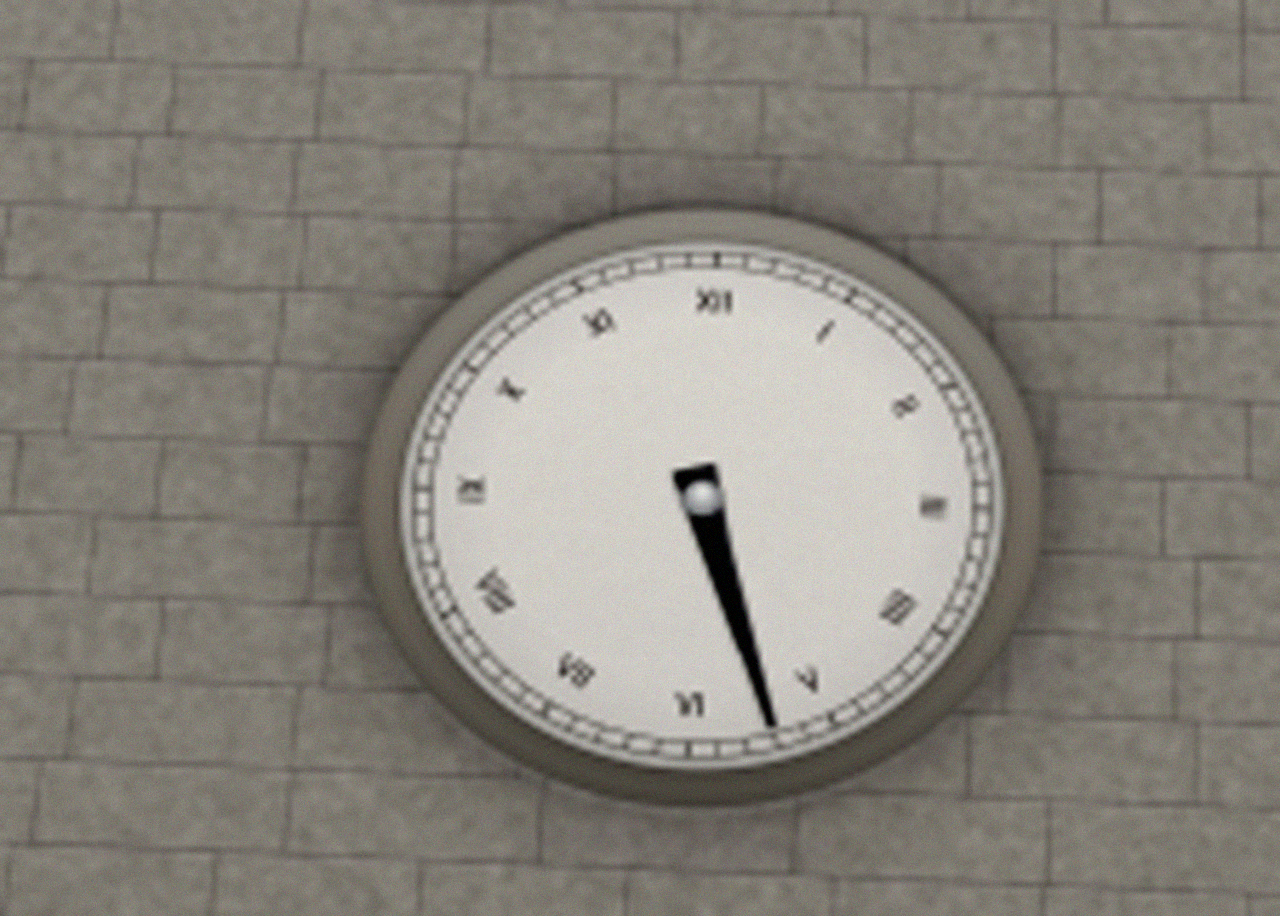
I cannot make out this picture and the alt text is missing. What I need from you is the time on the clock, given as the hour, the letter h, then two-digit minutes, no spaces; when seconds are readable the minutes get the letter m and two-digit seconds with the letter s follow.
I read 5h27
